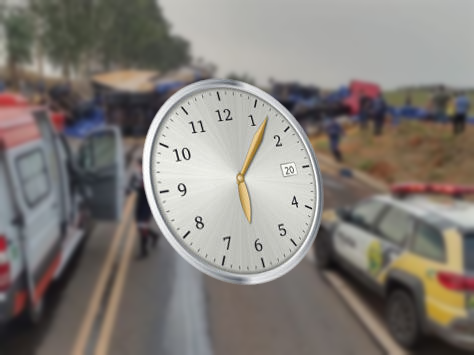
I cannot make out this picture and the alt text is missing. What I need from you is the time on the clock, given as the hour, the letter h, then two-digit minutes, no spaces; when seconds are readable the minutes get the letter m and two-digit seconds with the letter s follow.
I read 6h07
